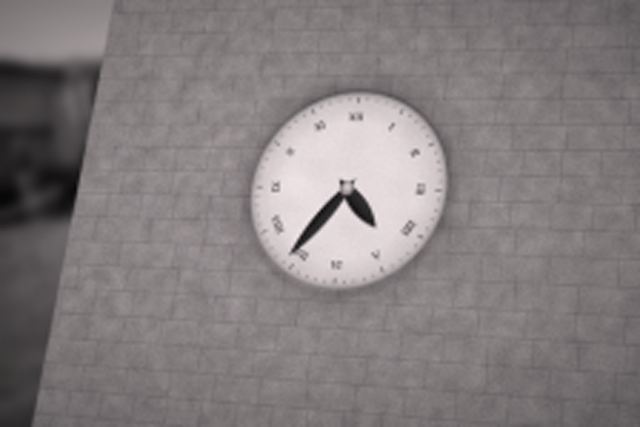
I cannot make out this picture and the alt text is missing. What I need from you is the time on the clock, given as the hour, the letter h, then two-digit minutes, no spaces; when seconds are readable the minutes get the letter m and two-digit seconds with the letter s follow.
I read 4h36
